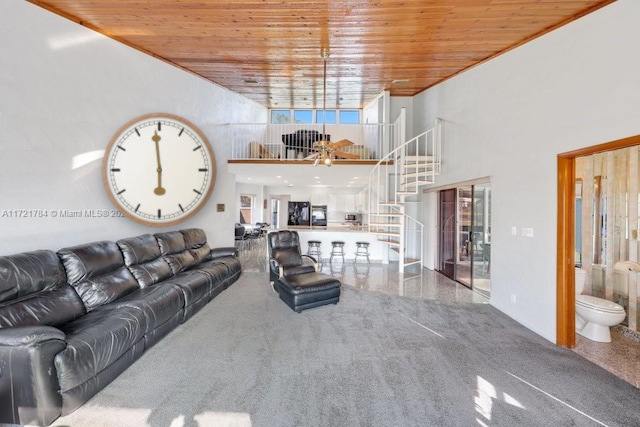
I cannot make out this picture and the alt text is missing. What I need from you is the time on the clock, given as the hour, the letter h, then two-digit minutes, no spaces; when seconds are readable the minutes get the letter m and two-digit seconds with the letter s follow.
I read 5h59
